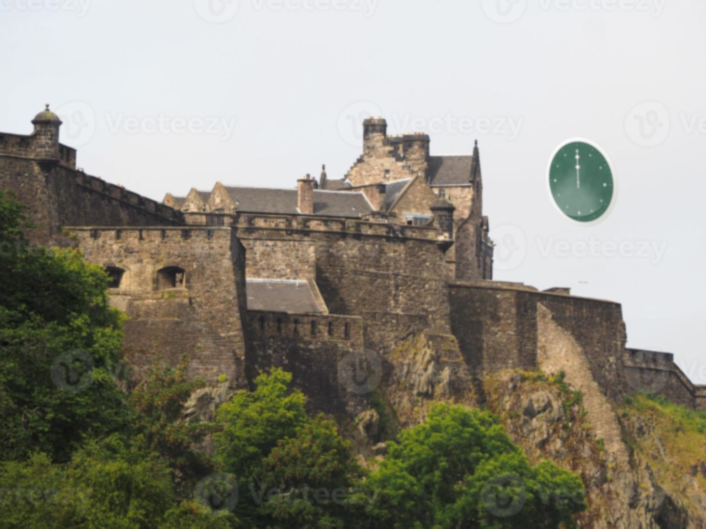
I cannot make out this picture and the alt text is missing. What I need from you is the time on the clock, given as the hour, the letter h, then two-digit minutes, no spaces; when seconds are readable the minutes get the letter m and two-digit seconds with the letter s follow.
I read 12h00
